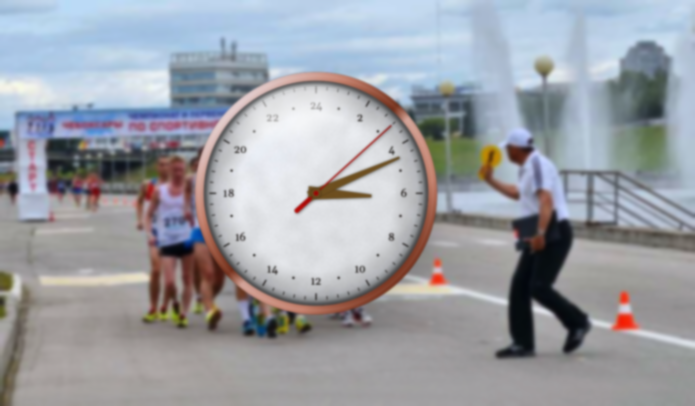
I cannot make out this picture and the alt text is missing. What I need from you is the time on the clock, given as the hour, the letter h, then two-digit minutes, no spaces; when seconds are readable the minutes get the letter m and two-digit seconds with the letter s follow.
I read 6h11m08s
